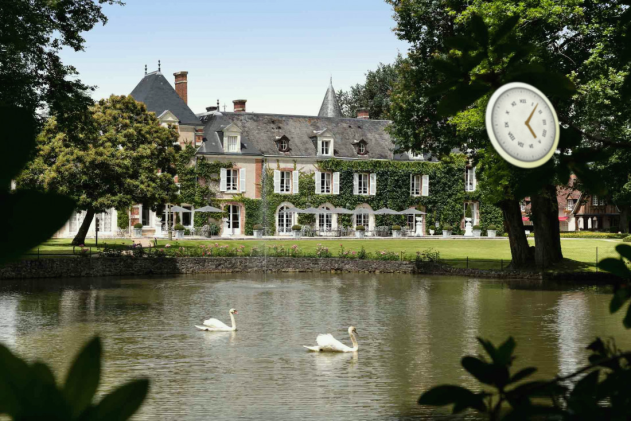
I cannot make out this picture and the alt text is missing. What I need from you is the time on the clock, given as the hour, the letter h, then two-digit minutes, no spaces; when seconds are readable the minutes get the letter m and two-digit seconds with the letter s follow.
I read 5h07
